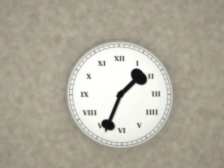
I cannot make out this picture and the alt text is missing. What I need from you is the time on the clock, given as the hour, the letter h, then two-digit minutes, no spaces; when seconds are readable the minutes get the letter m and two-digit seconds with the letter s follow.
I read 1h34
